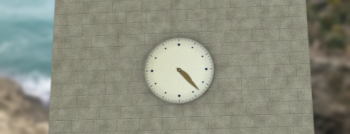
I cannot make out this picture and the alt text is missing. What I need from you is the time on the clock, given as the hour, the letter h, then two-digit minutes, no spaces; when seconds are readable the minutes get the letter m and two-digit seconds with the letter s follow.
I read 4h23
